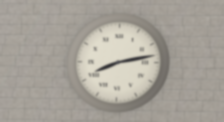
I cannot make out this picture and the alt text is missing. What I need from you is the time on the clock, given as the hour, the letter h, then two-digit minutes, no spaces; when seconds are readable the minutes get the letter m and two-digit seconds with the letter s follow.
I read 8h13
